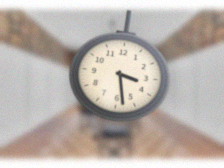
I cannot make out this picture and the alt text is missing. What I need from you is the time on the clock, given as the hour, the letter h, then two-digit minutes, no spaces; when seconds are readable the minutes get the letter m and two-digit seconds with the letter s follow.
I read 3h28
